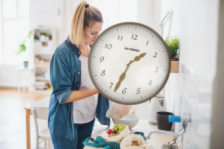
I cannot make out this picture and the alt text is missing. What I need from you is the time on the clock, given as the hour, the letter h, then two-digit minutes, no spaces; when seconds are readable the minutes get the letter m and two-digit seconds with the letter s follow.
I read 1h33
